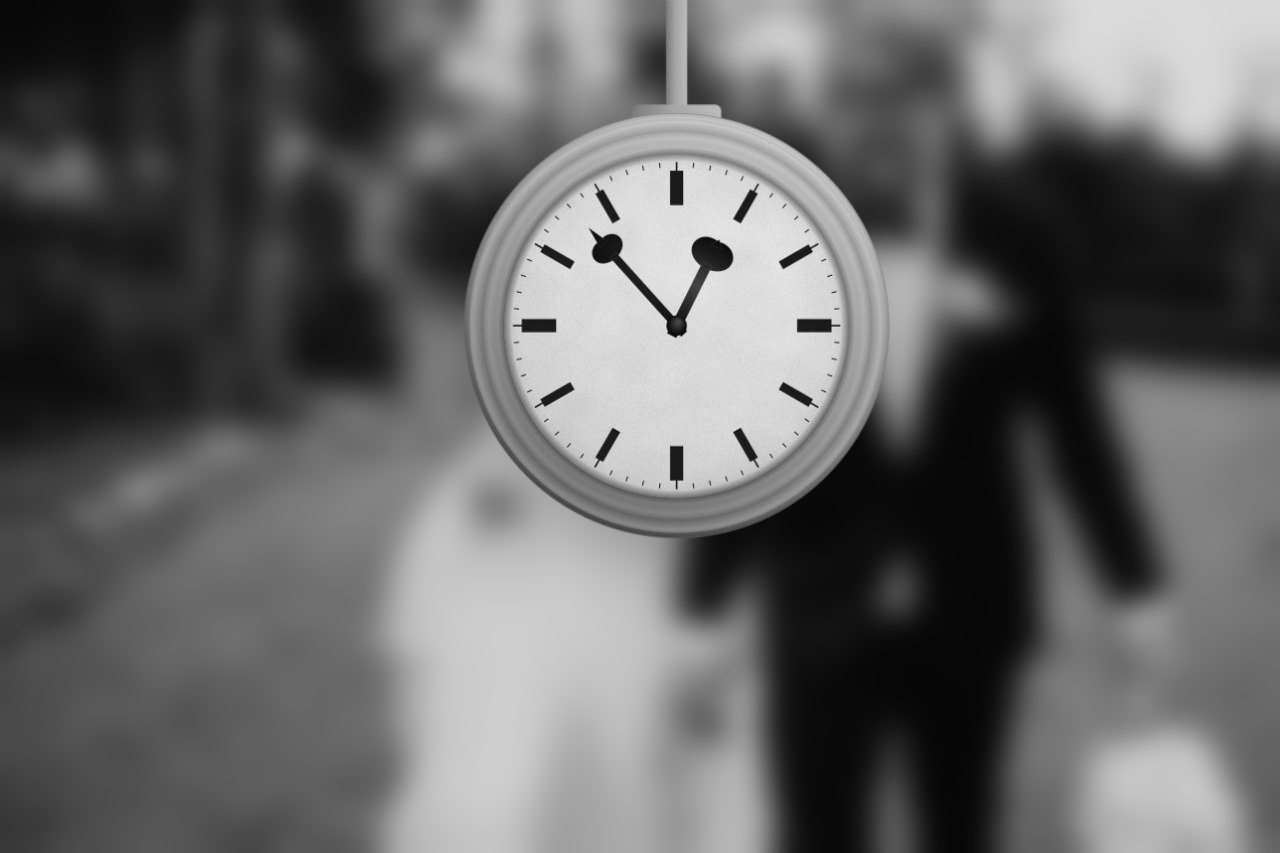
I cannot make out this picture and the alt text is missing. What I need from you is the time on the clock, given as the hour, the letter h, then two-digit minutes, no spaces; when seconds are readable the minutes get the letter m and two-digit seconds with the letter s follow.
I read 12h53
